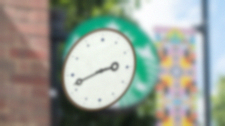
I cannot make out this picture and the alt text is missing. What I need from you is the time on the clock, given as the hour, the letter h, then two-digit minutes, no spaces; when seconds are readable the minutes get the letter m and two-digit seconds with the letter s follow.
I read 2h42
